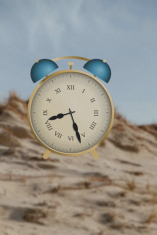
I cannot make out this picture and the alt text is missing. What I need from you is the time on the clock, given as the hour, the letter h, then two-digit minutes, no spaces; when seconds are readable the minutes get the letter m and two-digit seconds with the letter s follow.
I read 8h27
